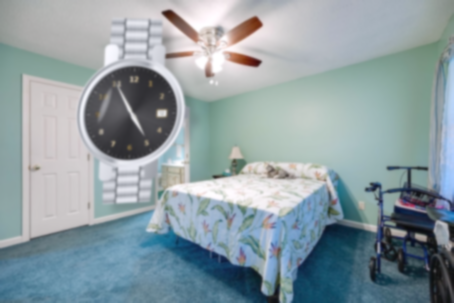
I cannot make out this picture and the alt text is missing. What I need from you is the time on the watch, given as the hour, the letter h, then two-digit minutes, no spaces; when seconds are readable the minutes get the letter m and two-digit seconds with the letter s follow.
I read 4h55
